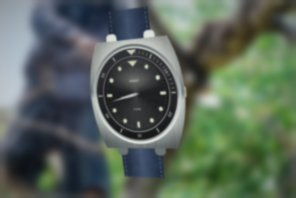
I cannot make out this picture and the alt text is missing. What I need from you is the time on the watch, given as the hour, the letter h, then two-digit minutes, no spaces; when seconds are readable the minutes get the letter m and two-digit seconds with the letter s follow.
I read 8h43
